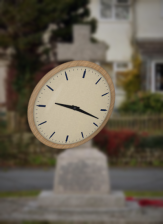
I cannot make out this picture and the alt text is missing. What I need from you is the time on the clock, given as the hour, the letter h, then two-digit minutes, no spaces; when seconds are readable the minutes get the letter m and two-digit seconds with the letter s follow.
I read 9h18
